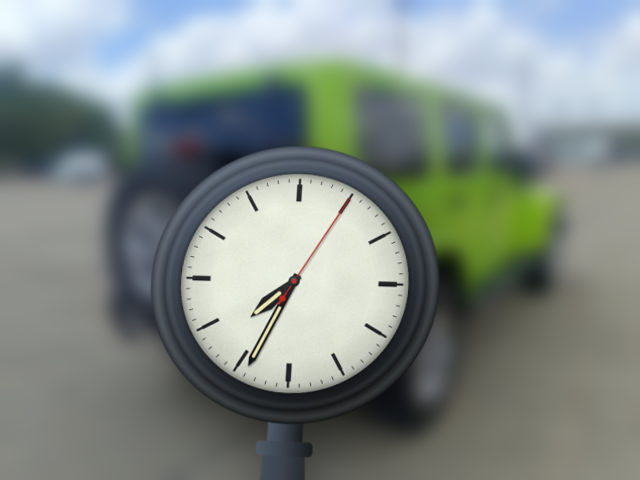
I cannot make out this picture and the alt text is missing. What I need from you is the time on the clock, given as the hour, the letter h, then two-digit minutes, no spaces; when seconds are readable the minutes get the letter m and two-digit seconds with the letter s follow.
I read 7h34m05s
